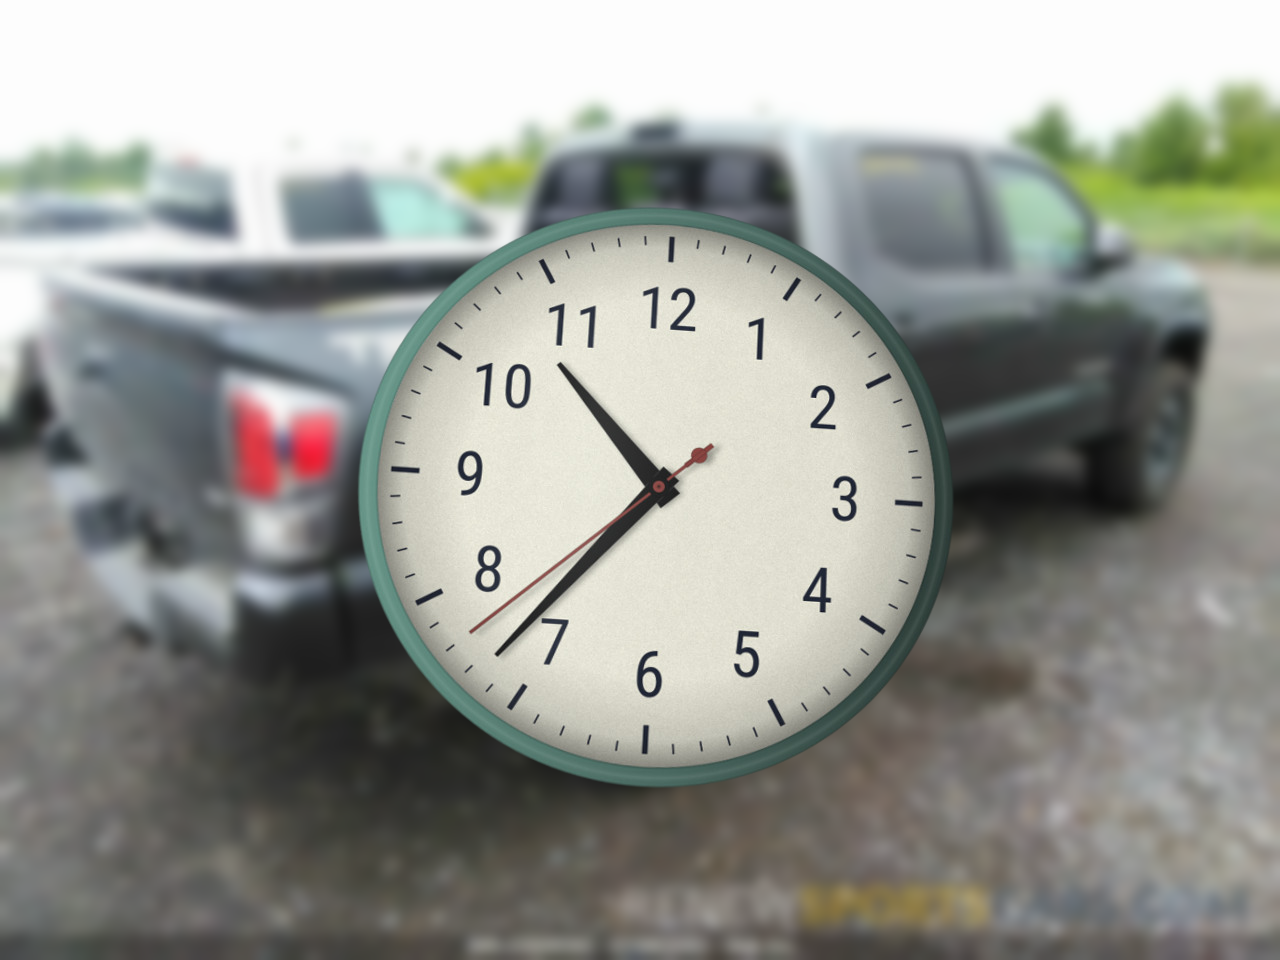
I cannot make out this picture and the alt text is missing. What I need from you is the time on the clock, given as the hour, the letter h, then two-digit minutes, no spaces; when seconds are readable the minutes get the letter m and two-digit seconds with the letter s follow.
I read 10h36m38s
